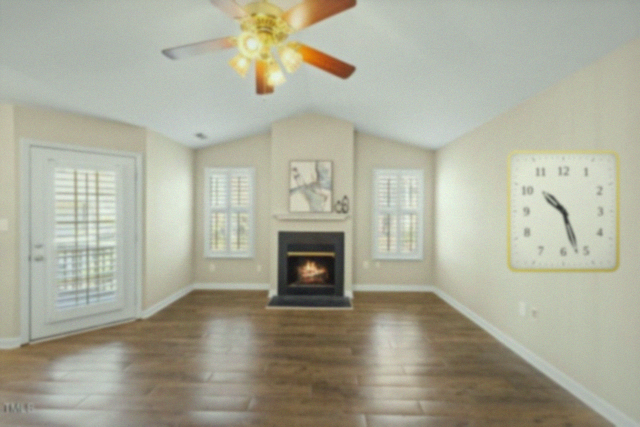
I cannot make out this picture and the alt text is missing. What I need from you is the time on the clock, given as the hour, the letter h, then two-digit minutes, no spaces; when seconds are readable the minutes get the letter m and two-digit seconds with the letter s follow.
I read 10h27
